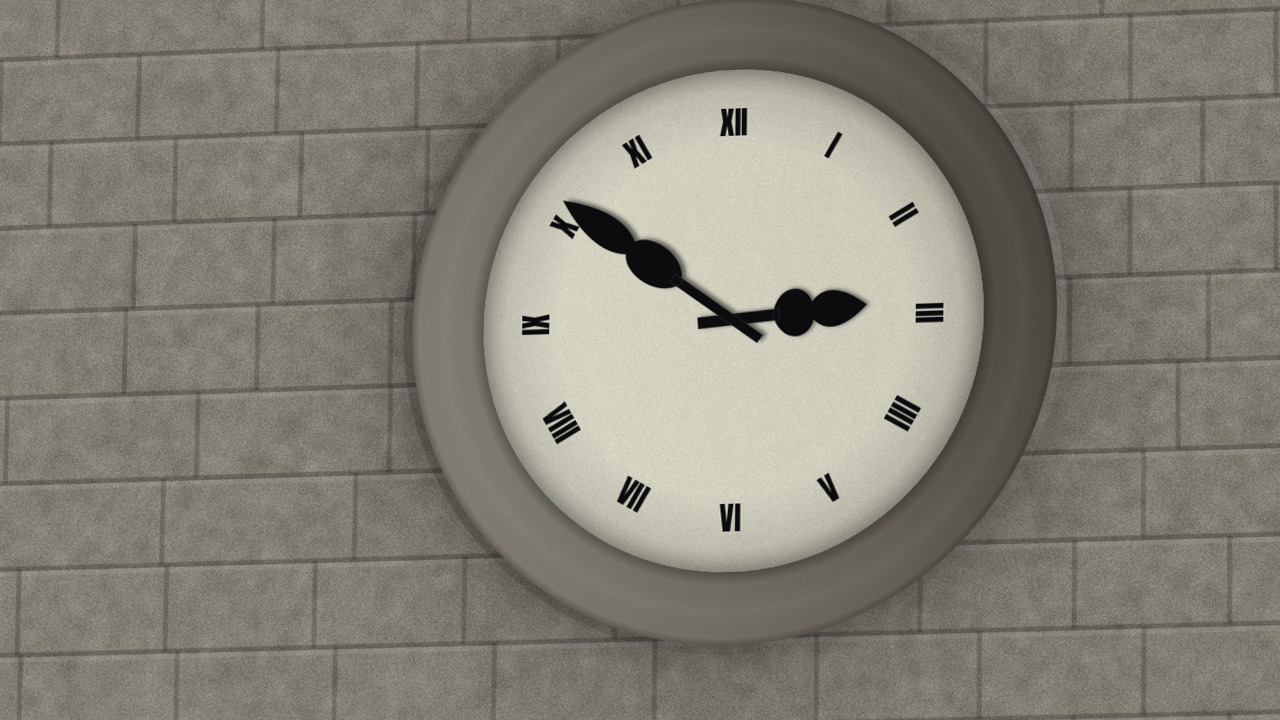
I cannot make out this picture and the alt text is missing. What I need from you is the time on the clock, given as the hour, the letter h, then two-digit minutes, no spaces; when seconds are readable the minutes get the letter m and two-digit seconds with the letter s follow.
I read 2h51
